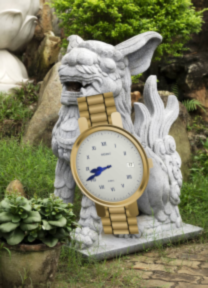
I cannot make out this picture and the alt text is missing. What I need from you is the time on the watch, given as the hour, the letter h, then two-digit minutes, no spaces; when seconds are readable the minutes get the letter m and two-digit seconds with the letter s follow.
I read 8h41
